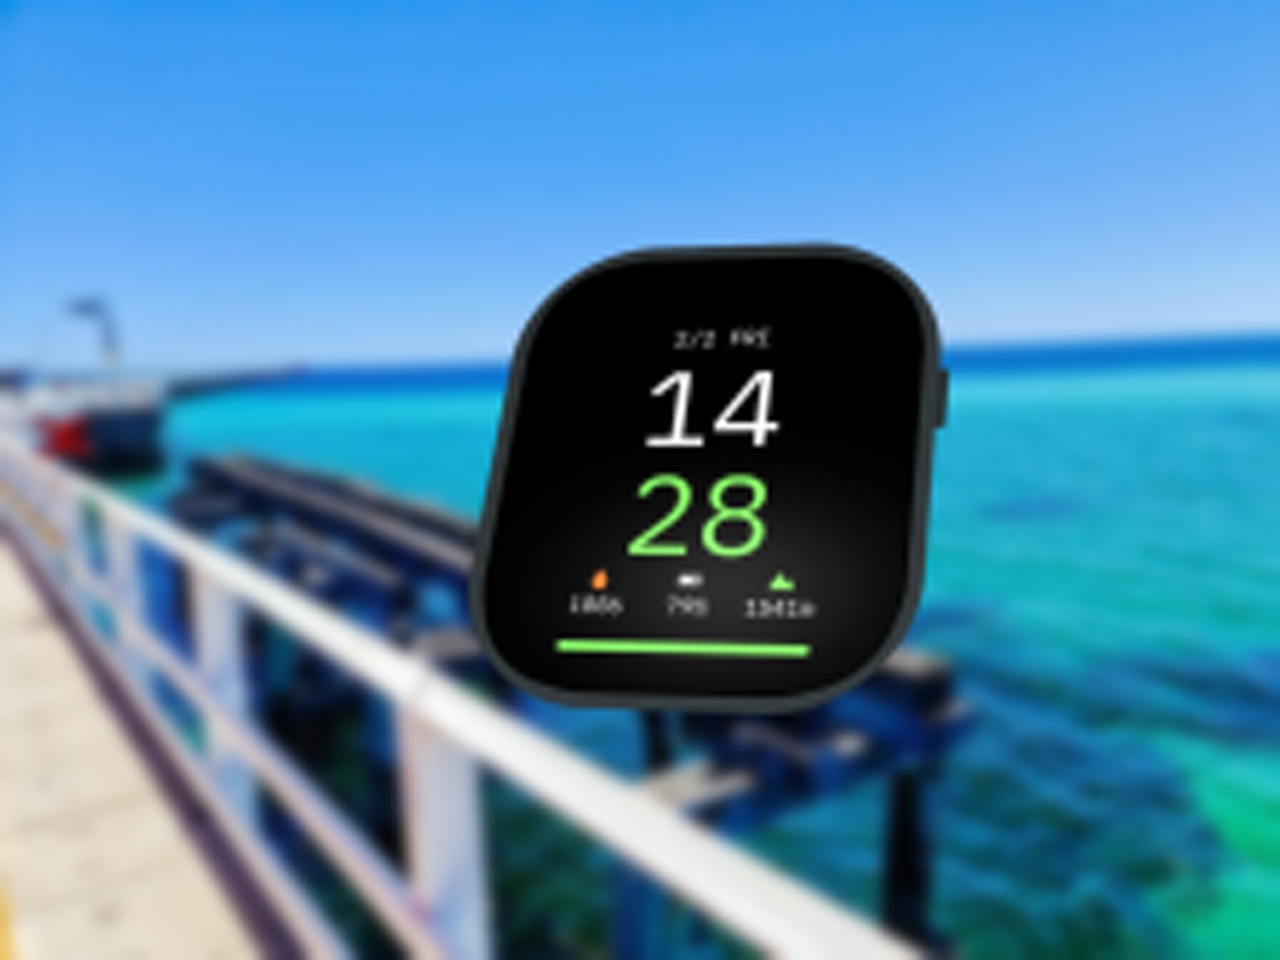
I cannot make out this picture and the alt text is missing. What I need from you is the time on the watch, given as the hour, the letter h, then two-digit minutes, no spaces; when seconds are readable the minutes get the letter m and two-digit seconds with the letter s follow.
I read 14h28
